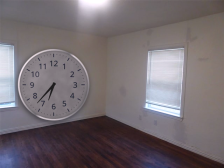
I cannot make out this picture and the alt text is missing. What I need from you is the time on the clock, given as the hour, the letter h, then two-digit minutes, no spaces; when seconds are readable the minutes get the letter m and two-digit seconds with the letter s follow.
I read 6h37
